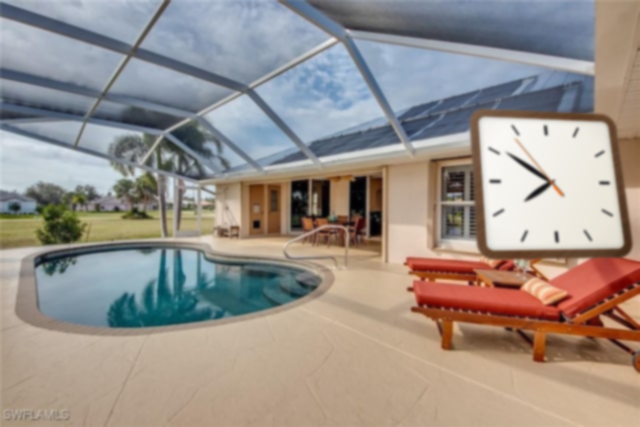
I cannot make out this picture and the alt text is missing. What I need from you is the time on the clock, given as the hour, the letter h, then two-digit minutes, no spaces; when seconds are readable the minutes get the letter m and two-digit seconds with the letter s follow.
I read 7h50m54s
